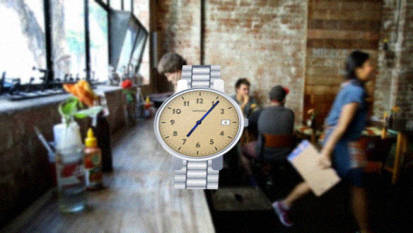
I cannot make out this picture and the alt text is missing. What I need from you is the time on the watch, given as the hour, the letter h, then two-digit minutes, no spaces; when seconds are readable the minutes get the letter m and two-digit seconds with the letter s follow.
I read 7h06
